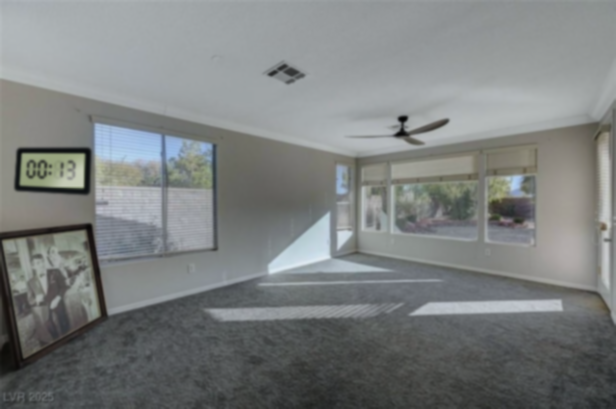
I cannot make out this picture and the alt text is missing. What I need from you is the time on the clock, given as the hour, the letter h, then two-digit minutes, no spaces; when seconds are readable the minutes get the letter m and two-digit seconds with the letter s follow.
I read 0h13
